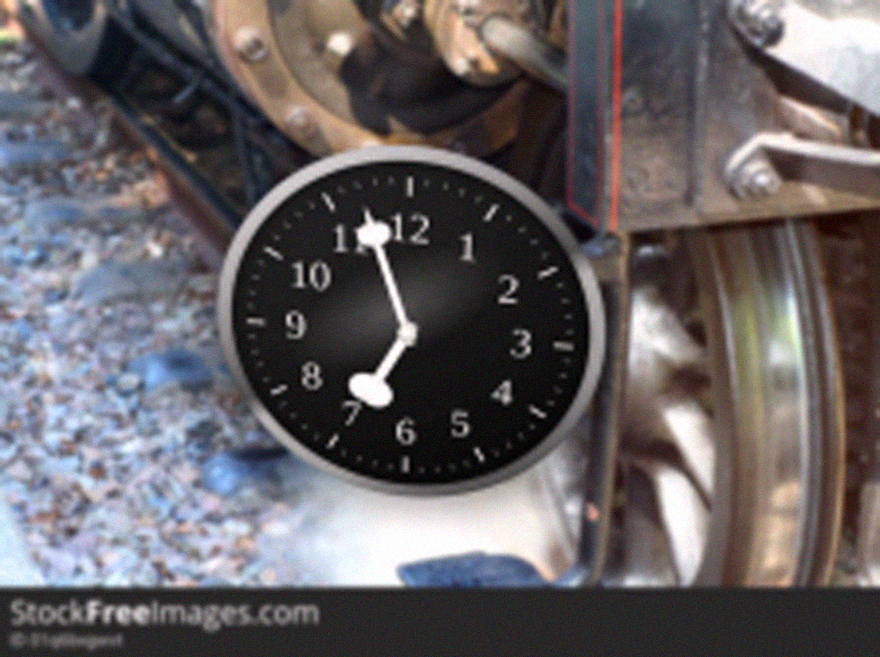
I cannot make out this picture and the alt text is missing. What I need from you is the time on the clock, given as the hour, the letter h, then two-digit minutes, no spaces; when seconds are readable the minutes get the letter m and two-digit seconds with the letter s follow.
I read 6h57
